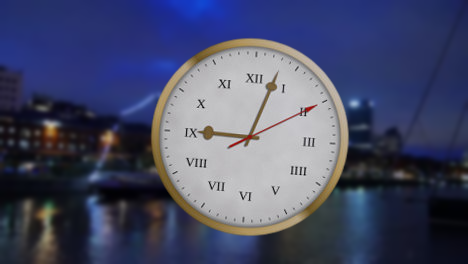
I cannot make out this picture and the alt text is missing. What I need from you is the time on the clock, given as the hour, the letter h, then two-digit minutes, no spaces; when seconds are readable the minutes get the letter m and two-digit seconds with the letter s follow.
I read 9h03m10s
